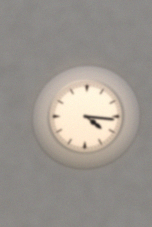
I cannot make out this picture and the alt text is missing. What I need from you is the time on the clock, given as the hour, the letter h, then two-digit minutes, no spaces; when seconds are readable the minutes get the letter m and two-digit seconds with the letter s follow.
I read 4h16
